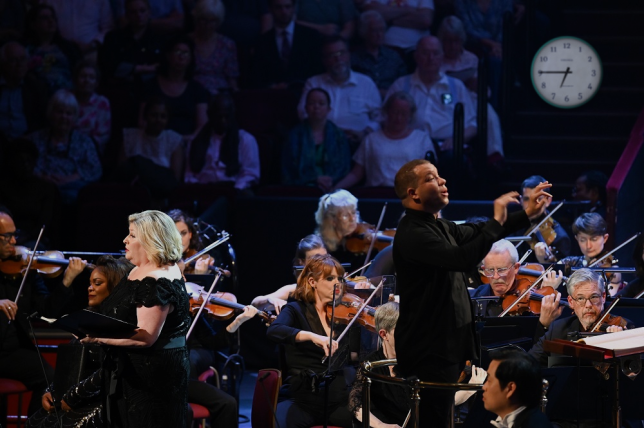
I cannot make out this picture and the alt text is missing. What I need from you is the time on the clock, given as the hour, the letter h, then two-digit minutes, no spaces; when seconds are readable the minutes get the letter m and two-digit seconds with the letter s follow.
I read 6h45
